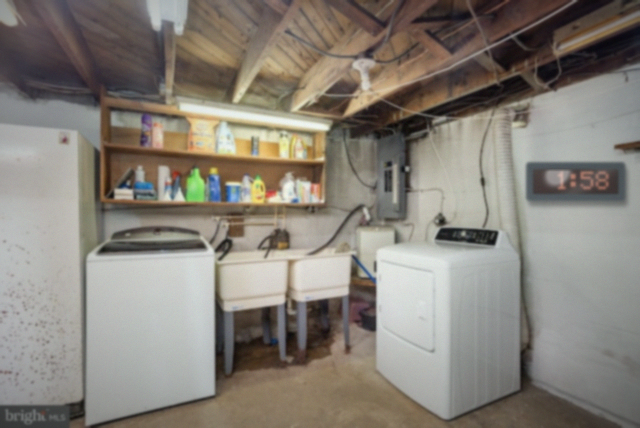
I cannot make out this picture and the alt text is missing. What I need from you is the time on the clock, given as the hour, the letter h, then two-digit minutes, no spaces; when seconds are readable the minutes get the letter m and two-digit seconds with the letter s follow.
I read 1h58
